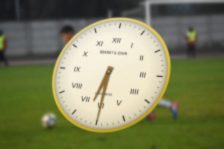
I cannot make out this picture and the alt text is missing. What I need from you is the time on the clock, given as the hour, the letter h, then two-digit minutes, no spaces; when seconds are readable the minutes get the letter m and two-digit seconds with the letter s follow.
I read 6h30
